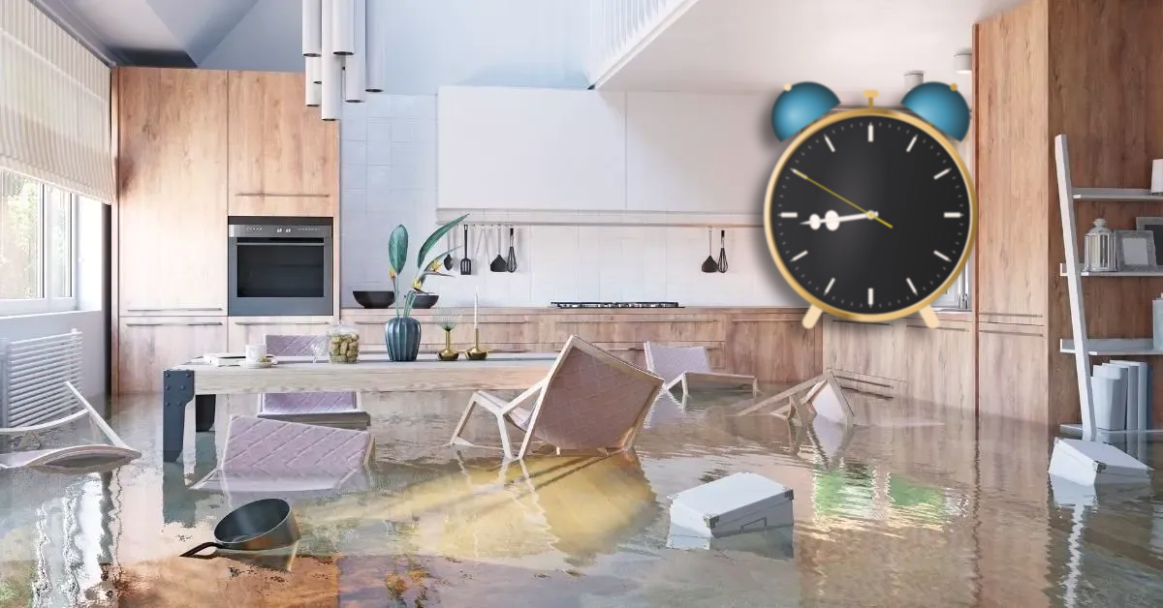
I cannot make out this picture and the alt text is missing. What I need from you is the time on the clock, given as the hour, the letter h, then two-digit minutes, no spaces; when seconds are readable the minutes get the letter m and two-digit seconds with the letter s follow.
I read 8h43m50s
